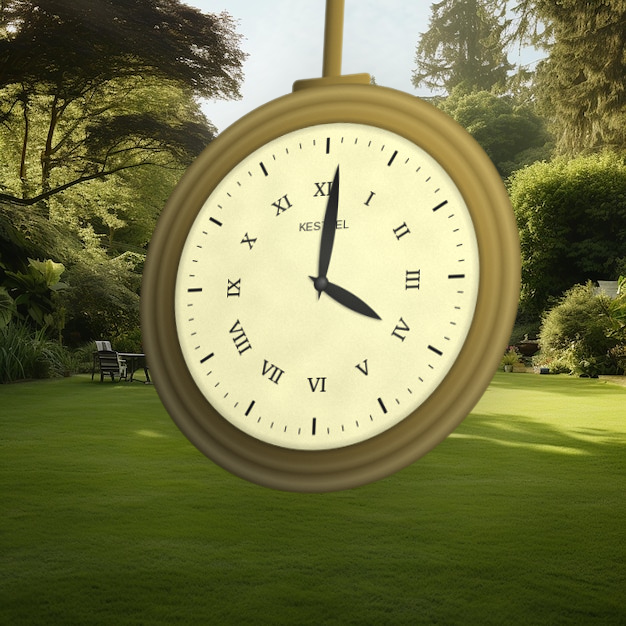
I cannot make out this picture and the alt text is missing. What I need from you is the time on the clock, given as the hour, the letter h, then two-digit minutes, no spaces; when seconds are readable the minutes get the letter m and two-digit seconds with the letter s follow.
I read 4h01
